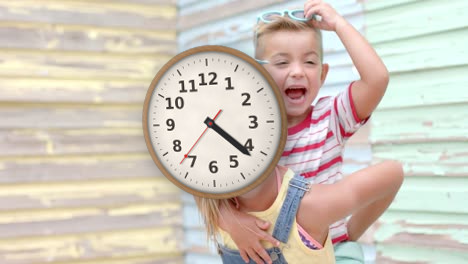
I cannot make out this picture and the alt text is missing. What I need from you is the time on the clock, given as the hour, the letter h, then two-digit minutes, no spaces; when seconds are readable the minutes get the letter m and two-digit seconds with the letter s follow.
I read 4h21m37s
